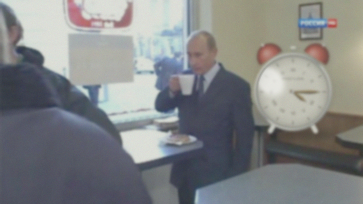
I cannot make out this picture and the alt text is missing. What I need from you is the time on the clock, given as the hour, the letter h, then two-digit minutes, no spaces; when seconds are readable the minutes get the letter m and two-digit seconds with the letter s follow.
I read 4h15
